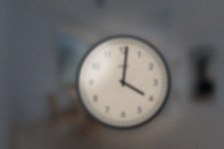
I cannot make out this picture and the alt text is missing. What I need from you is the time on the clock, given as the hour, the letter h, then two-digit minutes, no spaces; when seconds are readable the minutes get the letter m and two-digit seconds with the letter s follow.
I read 4h01
